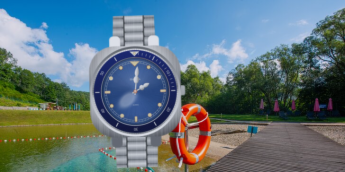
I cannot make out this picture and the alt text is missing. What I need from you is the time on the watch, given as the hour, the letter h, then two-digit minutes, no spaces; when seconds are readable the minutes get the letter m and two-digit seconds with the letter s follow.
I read 2h01
